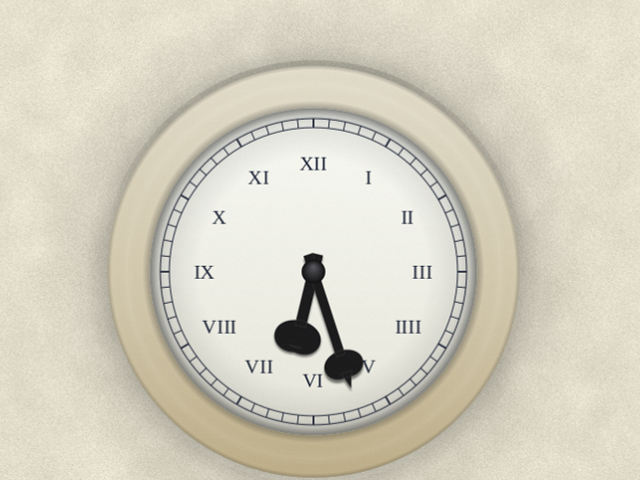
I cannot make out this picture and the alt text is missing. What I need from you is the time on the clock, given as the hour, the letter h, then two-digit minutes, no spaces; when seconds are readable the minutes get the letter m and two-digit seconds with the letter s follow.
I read 6h27
